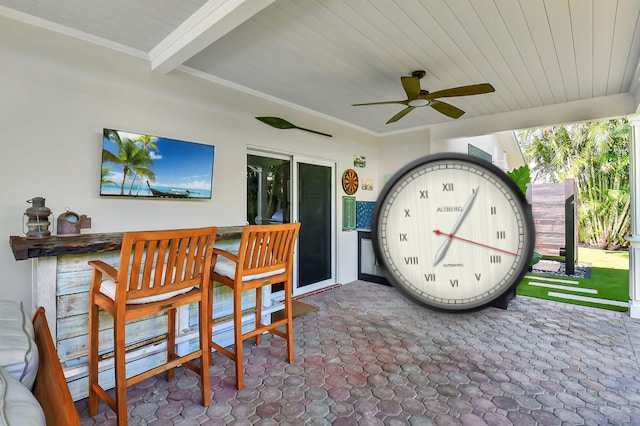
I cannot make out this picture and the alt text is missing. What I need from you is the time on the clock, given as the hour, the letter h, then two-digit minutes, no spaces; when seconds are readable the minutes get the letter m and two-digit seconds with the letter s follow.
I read 7h05m18s
